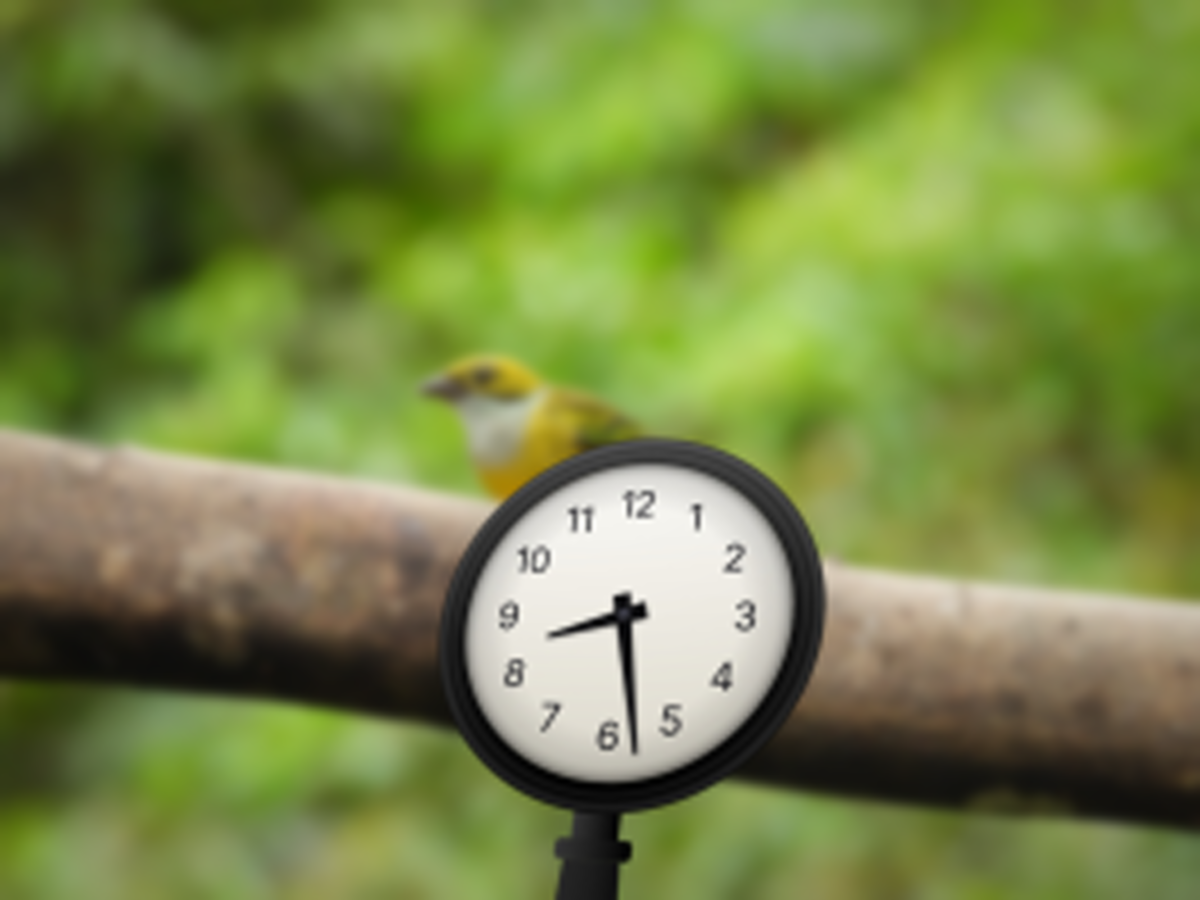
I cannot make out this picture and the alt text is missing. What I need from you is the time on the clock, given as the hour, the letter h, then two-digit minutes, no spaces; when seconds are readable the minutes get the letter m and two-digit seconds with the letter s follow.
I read 8h28
